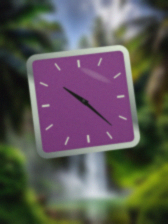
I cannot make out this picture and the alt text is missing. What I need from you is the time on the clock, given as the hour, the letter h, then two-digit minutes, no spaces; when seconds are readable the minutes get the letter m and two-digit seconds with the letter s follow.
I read 10h23
